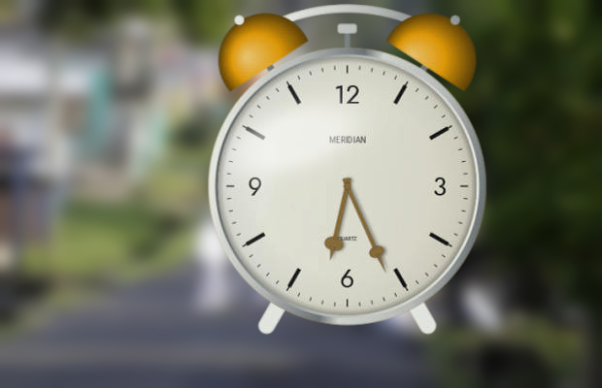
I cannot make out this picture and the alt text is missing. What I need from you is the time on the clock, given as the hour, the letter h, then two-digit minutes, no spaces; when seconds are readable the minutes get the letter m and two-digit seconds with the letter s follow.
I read 6h26
